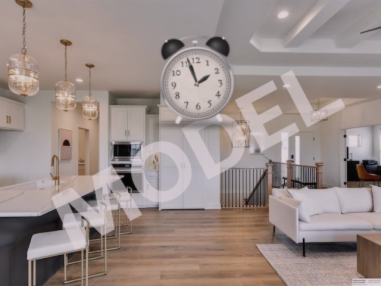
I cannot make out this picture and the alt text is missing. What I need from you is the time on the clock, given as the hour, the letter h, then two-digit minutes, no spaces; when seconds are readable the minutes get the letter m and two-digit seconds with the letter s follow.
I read 1h57
